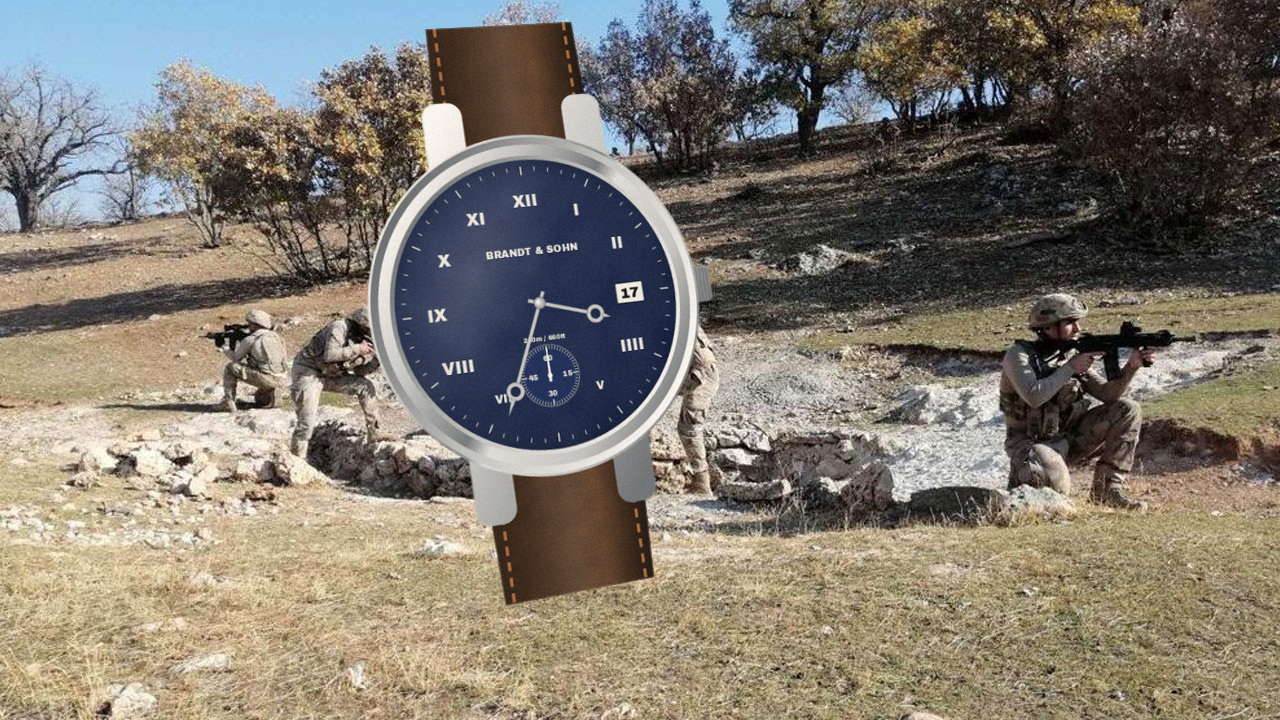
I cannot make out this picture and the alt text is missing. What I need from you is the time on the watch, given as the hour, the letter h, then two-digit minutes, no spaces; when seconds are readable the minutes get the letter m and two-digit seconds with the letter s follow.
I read 3h34
